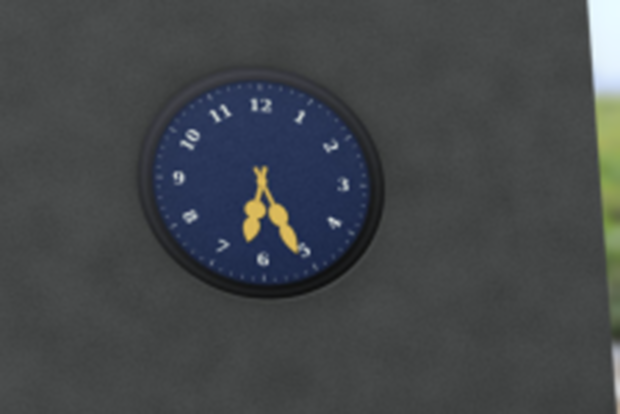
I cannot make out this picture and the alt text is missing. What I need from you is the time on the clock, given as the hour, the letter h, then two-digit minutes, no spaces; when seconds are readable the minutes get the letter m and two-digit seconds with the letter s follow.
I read 6h26
